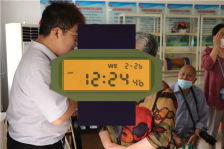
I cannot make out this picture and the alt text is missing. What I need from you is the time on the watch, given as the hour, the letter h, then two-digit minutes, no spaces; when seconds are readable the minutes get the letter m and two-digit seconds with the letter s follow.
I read 12h24m46s
